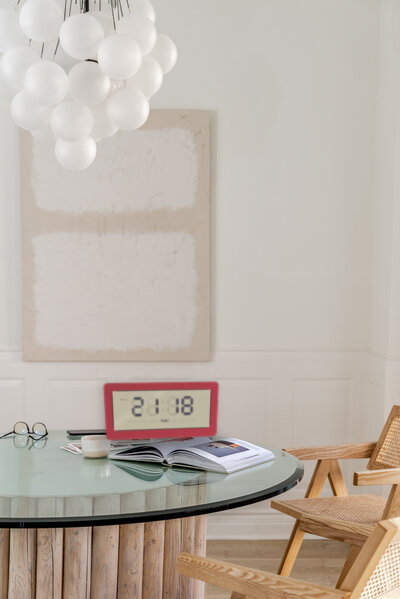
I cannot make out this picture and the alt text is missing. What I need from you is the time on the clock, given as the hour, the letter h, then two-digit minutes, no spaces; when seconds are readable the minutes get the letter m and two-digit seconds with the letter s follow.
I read 21h18
